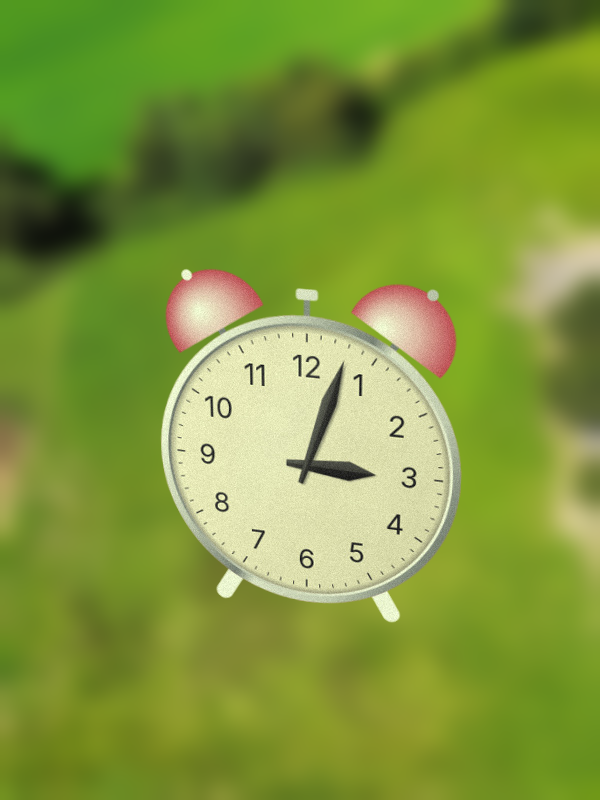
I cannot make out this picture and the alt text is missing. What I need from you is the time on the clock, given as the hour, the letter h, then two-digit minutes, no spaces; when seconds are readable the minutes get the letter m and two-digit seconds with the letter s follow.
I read 3h03
